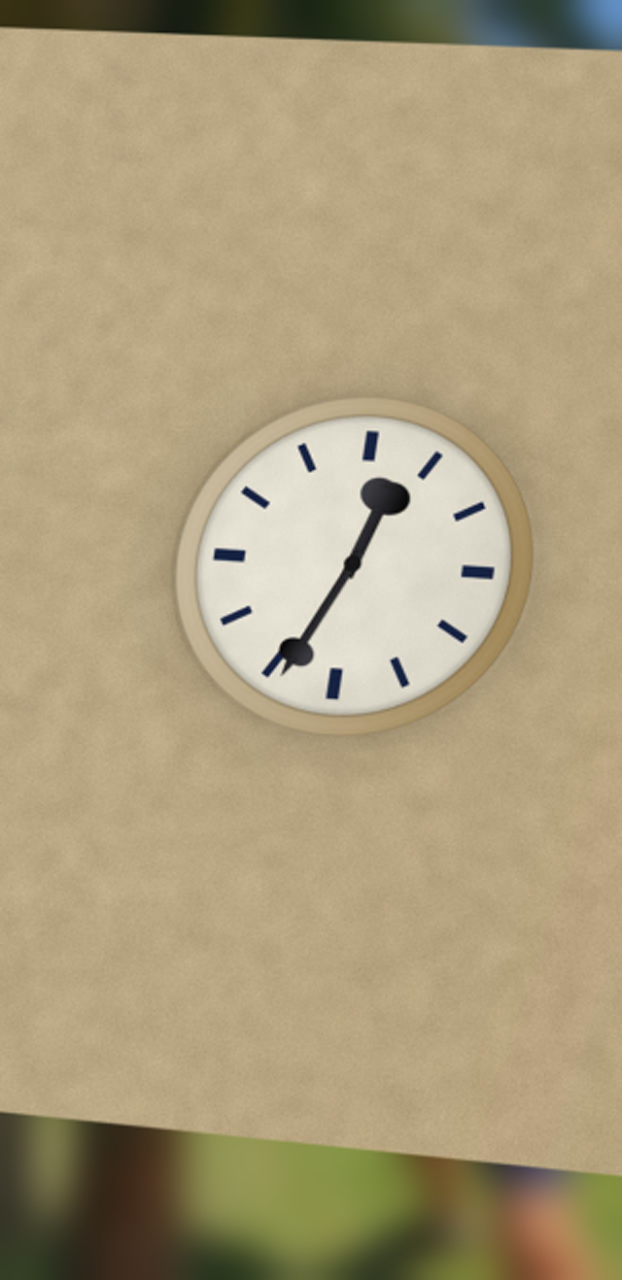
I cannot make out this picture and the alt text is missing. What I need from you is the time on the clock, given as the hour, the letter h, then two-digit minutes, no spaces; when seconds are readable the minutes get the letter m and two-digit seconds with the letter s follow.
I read 12h34
